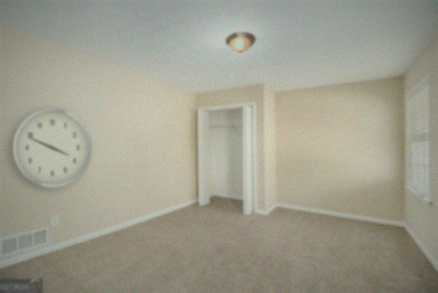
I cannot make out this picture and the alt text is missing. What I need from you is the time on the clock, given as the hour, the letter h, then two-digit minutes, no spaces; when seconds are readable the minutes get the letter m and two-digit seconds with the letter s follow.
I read 3h49
